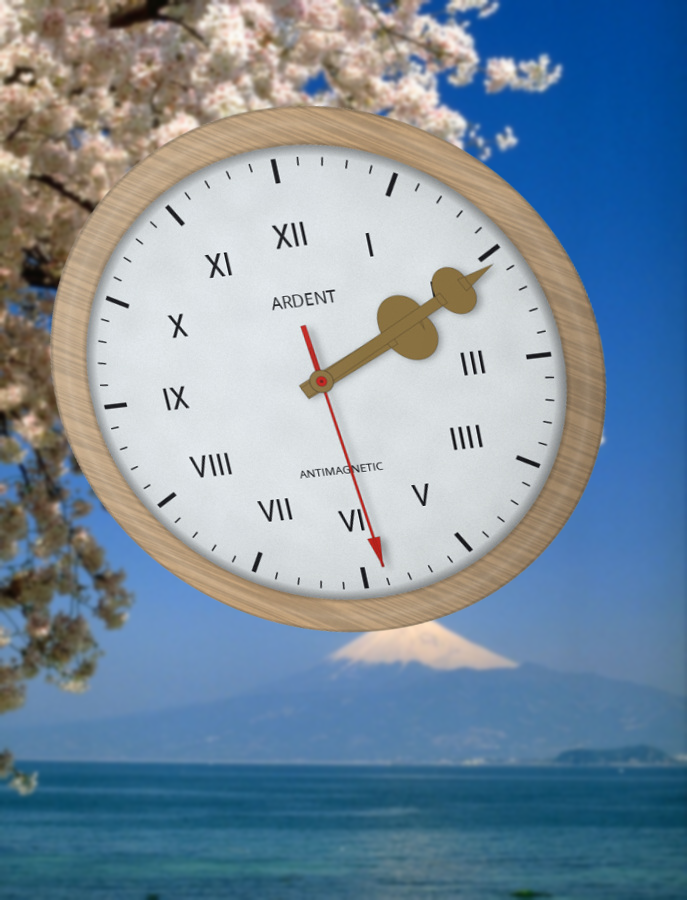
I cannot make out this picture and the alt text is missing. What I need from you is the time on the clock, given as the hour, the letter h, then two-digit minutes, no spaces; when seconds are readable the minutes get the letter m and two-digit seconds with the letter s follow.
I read 2h10m29s
